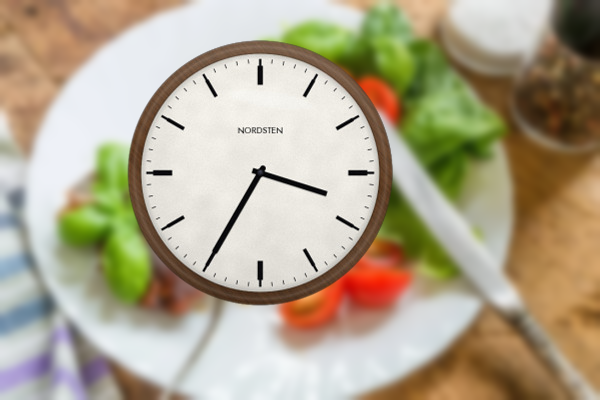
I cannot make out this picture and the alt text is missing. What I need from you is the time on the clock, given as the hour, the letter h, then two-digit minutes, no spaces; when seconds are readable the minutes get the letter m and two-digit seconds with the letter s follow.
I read 3h35
